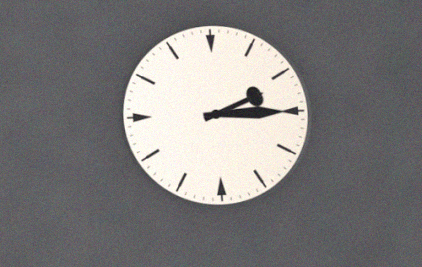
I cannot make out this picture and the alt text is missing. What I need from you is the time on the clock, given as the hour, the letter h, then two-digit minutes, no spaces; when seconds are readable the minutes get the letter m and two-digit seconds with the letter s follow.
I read 2h15
